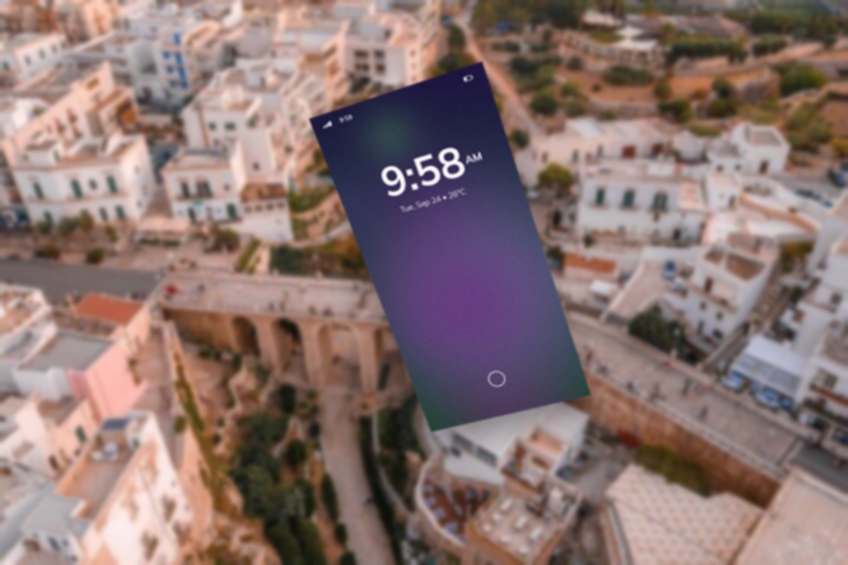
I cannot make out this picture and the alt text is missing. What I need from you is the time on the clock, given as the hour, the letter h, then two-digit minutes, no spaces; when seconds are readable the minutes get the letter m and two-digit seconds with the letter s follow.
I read 9h58
